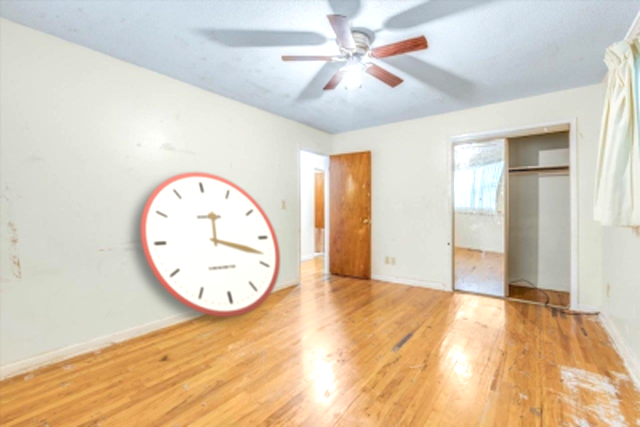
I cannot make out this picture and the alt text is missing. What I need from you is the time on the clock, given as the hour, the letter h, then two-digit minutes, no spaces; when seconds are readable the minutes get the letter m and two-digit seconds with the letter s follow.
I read 12h18
